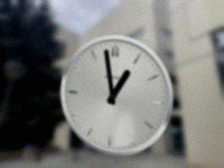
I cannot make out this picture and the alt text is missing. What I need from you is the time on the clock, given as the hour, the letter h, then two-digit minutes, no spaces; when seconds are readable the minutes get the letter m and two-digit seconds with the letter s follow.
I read 12h58
